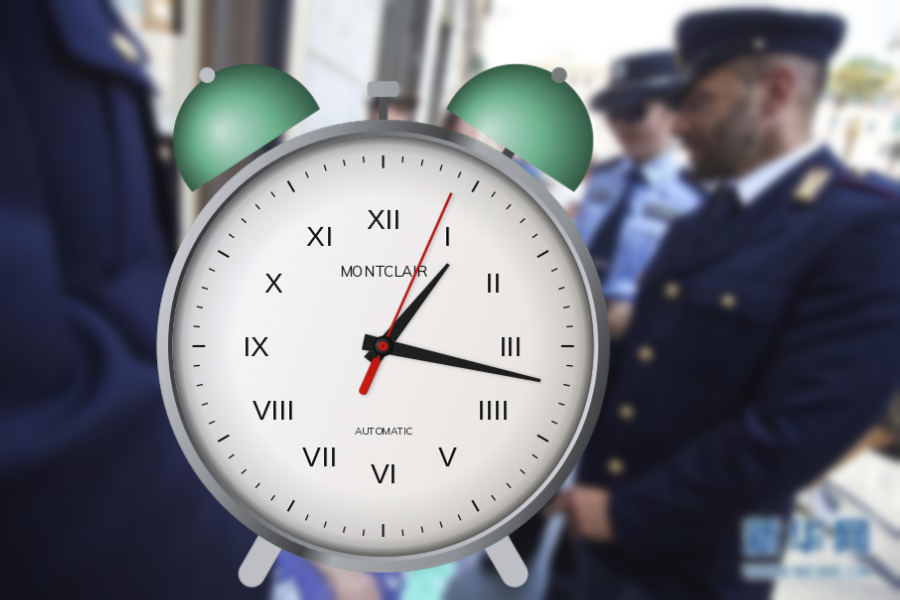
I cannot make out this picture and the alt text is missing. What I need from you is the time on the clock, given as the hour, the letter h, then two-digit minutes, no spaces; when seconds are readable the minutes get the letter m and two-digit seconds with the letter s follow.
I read 1h17m04s
